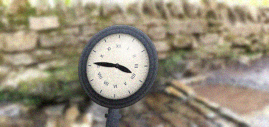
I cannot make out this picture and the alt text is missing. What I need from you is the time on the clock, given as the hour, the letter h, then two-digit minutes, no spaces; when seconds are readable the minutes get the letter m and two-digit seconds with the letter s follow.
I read 3h46
